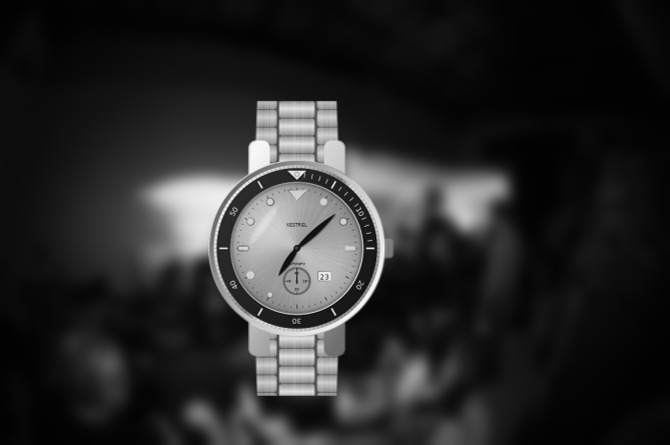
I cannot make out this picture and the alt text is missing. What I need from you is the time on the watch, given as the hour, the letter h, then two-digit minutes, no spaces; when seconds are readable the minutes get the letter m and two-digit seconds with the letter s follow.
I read 7h08
